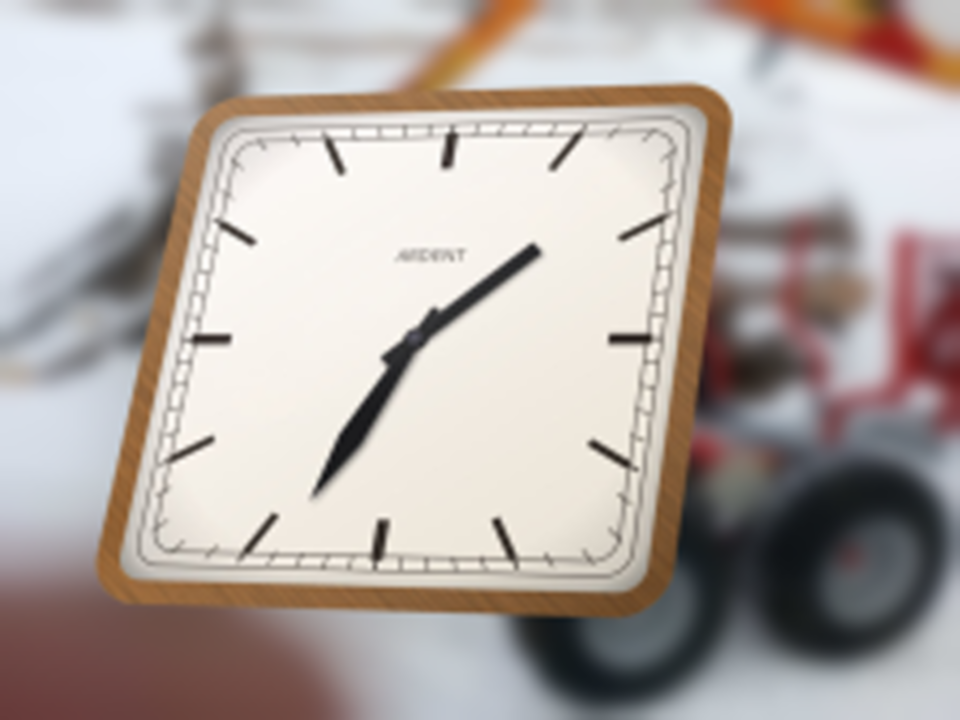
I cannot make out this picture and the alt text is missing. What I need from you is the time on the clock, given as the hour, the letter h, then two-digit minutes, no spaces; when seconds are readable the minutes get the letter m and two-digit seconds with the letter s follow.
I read 1h34
